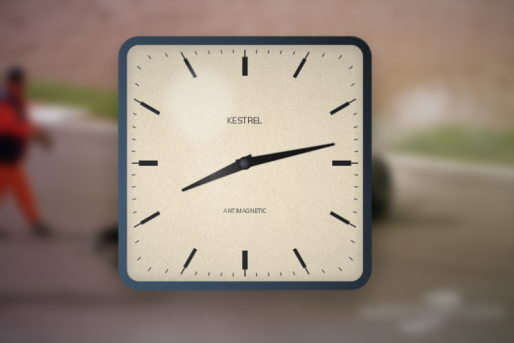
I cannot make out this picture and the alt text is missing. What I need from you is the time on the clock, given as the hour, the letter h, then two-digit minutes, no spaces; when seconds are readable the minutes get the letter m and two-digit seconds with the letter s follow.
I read 8h13
